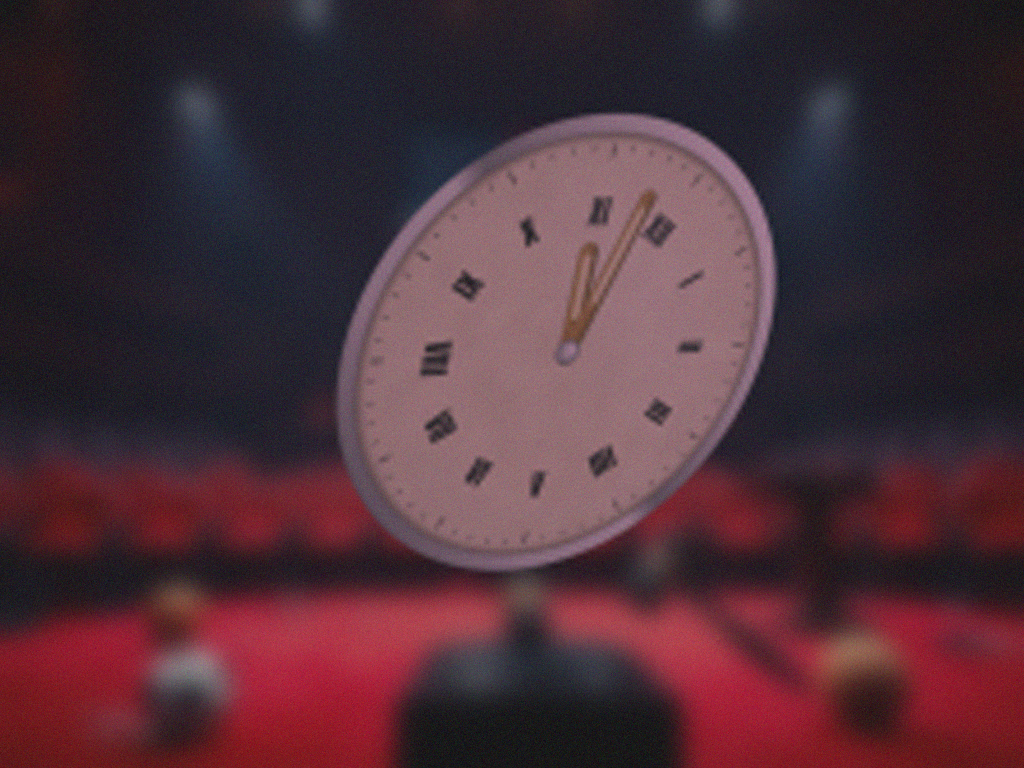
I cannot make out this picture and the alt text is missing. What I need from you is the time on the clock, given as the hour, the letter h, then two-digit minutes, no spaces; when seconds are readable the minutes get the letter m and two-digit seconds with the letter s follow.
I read 10h58
